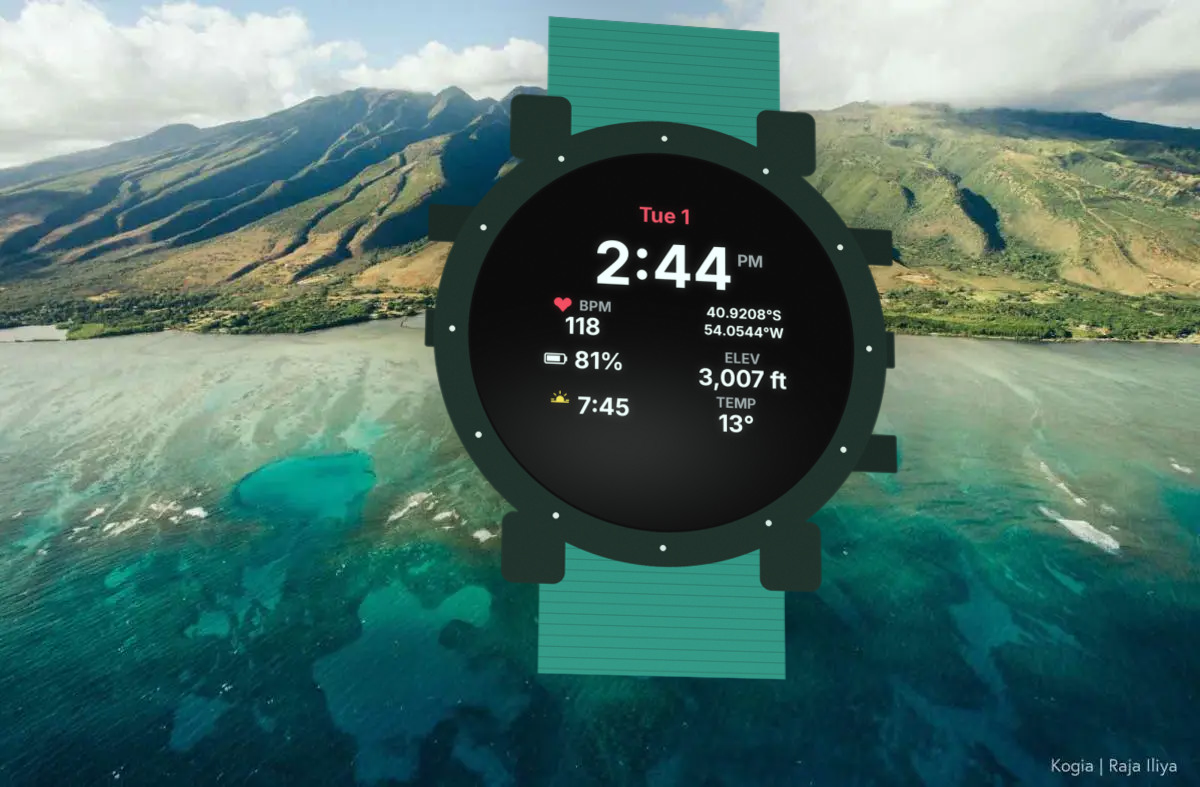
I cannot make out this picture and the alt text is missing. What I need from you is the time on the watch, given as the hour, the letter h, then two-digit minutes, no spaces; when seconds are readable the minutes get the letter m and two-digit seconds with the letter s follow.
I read 2h44
